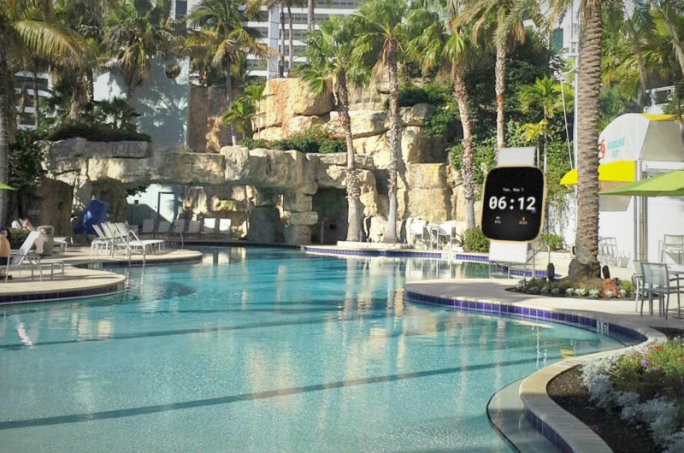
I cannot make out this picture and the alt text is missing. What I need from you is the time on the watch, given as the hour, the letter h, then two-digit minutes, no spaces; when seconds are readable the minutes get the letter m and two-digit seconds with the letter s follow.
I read 6h12
